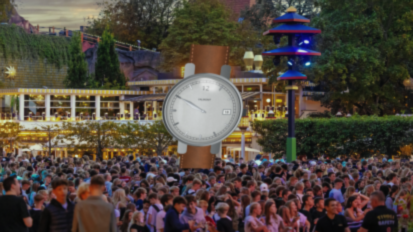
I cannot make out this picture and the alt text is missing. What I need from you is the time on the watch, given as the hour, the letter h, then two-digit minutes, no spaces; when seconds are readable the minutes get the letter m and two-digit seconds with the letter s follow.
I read 9h50
